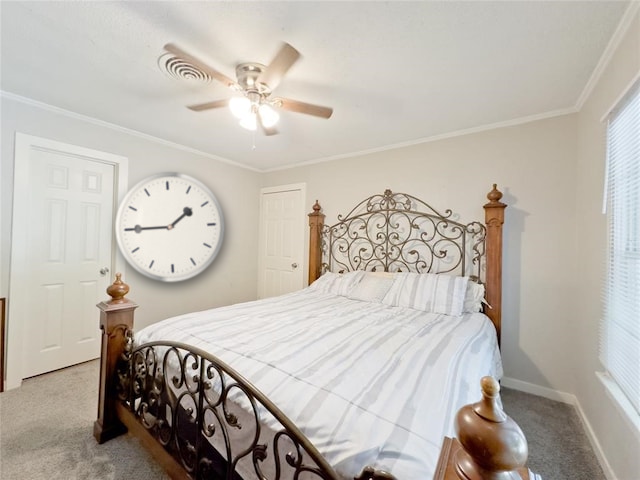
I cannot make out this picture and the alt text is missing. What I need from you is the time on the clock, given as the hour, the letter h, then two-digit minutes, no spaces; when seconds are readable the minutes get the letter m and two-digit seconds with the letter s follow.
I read 1h45
